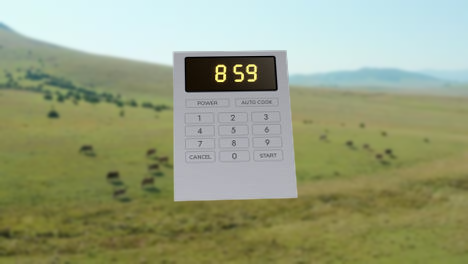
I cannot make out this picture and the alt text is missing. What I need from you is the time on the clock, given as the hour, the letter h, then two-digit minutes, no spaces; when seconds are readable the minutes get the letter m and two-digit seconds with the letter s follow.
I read 8h59
